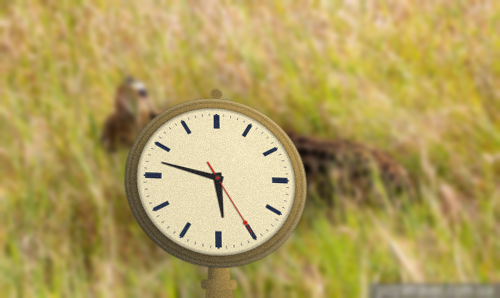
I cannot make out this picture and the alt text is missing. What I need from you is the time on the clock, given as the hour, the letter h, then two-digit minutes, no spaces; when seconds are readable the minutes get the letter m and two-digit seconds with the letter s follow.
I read 5h47m25s
